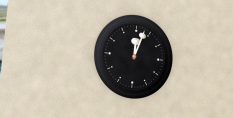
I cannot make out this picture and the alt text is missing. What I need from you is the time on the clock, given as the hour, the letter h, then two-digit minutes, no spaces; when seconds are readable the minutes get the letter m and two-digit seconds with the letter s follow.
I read 12h03
